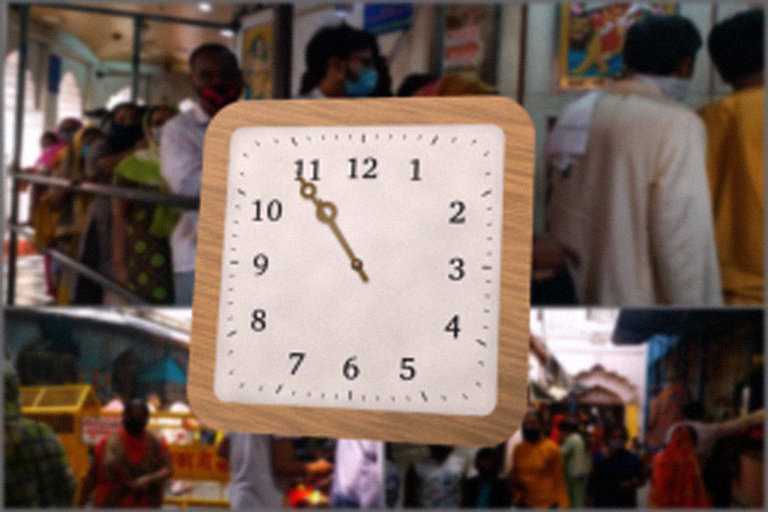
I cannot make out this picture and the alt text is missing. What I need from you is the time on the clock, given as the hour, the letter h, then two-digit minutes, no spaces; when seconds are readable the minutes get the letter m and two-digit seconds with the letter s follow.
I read 10h54
